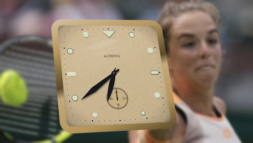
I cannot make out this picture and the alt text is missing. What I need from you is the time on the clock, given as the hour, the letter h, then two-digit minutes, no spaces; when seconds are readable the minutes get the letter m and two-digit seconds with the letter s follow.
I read 6h39
